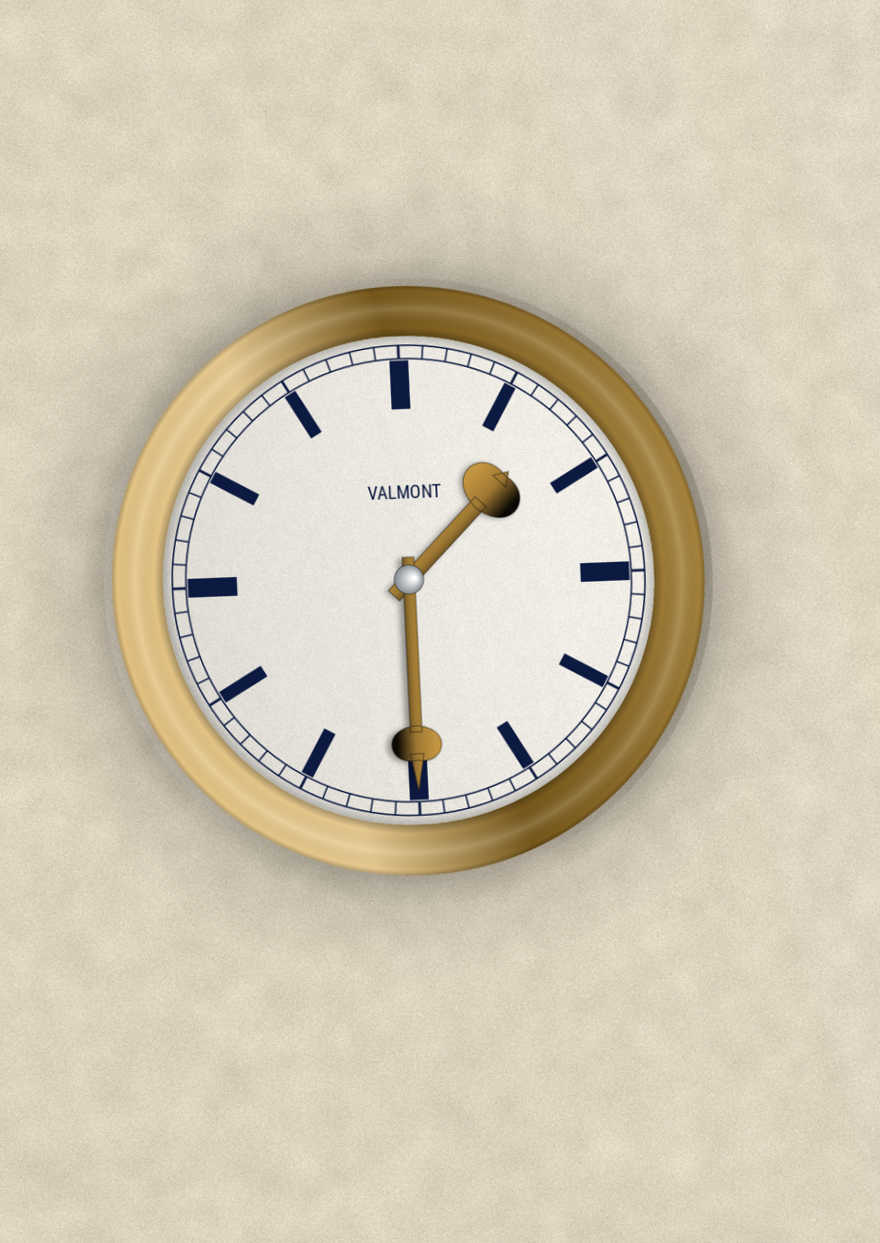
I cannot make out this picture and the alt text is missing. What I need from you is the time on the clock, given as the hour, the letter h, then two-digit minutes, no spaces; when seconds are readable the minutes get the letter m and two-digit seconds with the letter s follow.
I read 1h30
